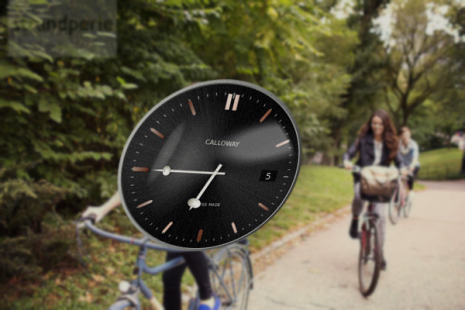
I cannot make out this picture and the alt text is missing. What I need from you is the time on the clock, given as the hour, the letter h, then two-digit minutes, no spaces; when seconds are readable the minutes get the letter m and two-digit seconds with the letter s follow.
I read 6h45
